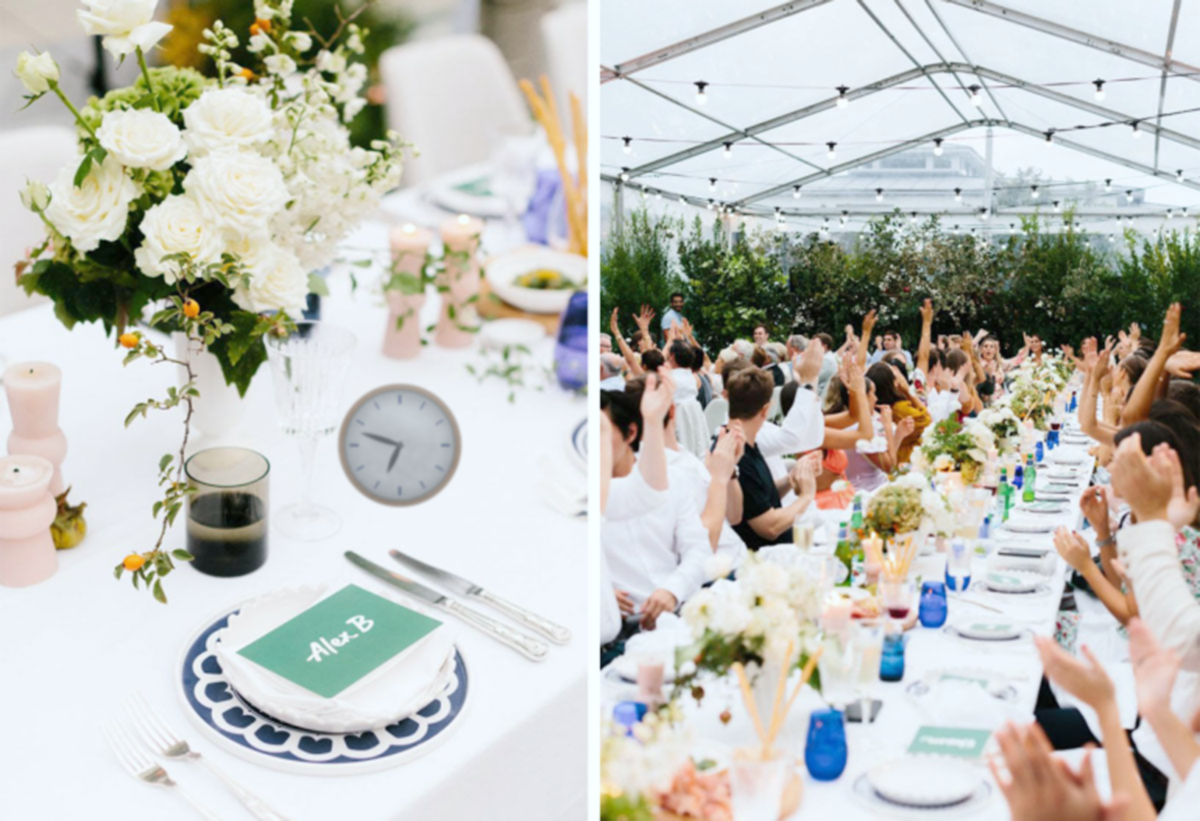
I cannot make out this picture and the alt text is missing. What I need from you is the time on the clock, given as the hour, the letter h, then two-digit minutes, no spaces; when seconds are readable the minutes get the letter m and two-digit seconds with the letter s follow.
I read 6h48
